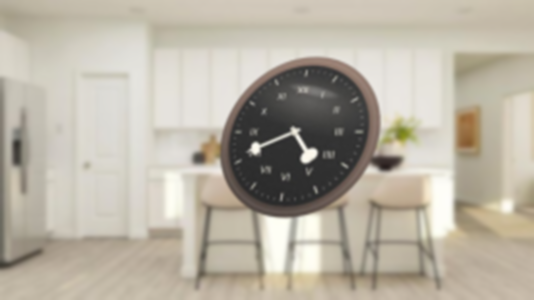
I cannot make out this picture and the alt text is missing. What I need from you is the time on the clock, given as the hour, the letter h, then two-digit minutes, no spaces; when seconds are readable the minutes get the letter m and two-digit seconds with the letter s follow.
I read 4h41
